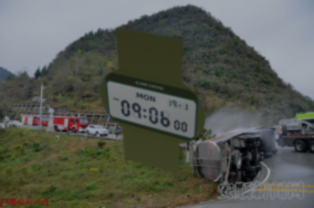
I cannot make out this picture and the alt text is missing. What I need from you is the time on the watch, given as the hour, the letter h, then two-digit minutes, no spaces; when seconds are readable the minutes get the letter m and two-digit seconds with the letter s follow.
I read 9h06m00s
